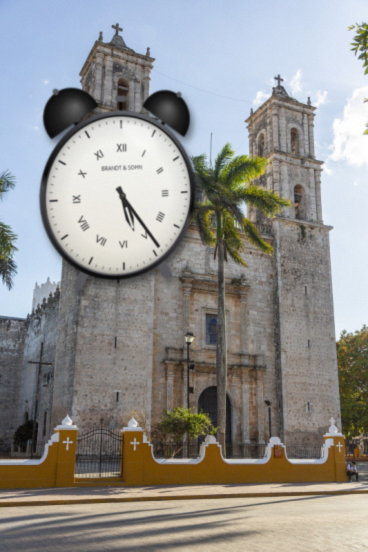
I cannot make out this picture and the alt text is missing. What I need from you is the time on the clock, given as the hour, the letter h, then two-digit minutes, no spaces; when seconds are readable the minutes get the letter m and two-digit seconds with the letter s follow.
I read 5h24
